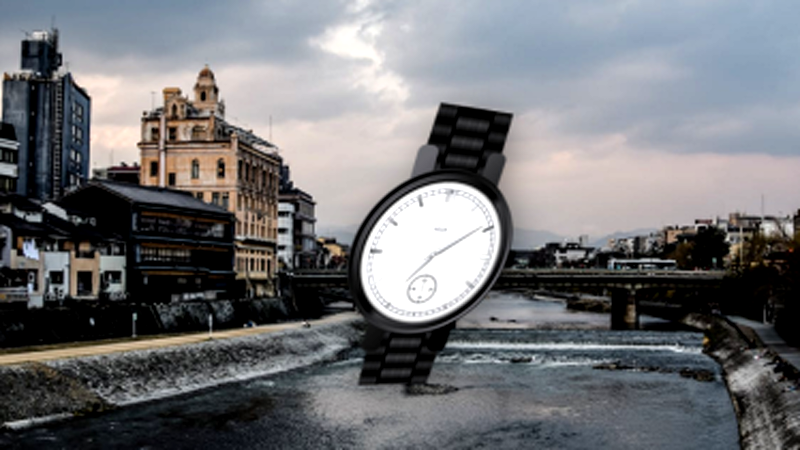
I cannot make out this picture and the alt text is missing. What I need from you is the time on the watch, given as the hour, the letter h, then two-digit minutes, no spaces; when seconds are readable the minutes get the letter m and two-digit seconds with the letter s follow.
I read 7h09
